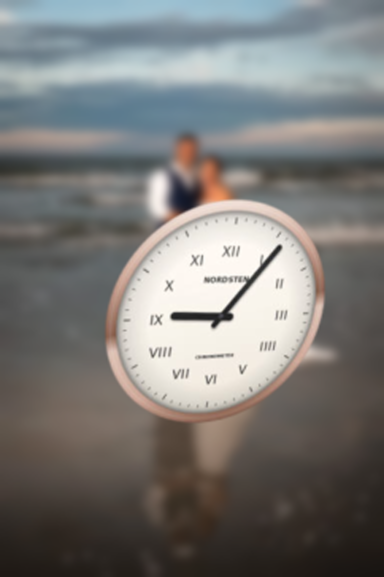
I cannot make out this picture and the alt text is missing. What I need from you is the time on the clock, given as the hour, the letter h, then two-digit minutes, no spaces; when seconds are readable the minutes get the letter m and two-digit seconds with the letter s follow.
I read 9h06
